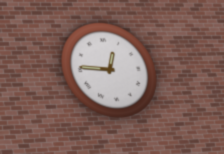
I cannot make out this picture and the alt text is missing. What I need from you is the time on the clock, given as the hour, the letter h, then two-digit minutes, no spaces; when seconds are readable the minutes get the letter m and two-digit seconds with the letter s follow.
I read 12h46
